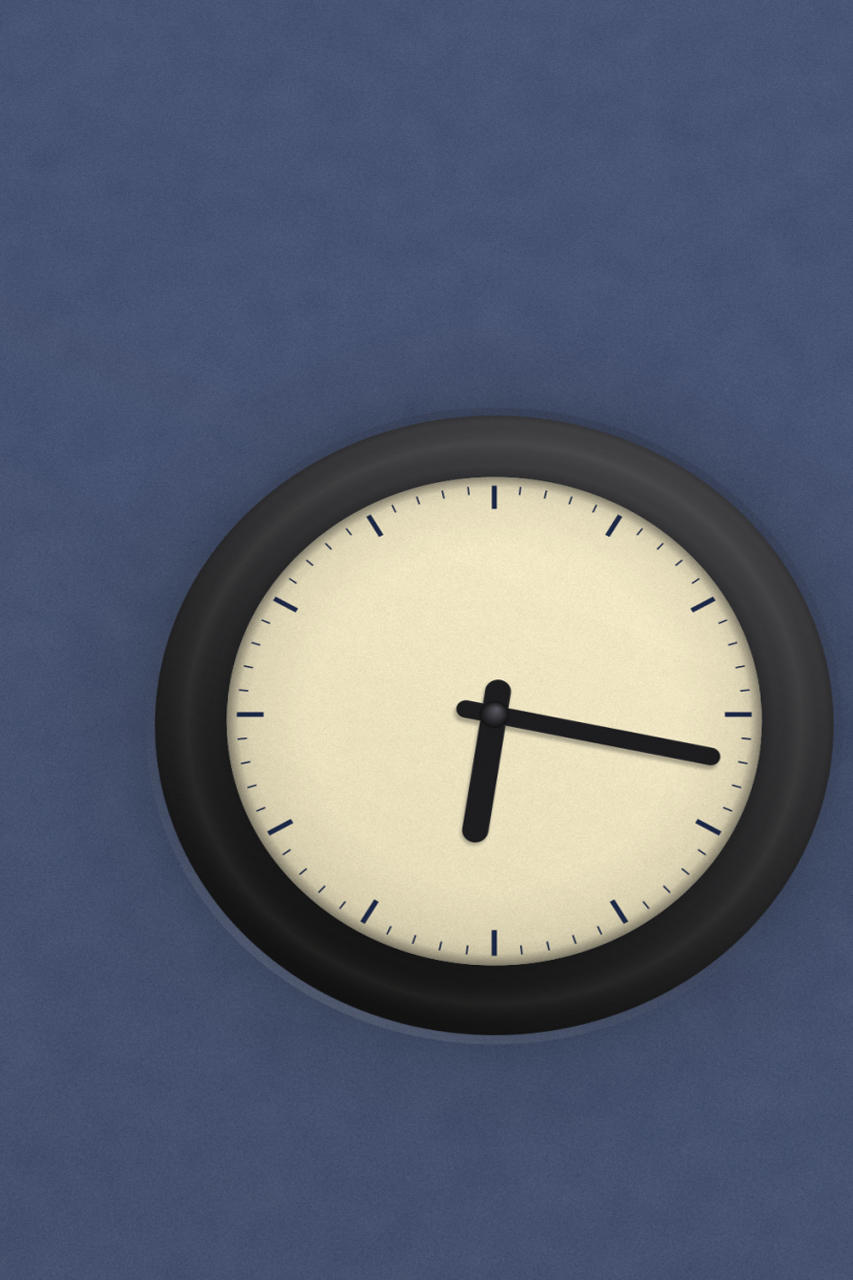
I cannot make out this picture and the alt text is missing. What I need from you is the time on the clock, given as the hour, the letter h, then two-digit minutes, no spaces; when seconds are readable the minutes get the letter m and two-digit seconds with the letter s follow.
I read 6h17
